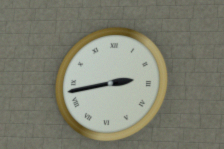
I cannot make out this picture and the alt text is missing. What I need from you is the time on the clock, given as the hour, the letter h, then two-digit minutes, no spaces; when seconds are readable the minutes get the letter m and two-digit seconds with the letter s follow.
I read 2h43
